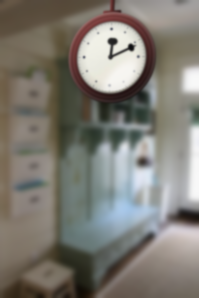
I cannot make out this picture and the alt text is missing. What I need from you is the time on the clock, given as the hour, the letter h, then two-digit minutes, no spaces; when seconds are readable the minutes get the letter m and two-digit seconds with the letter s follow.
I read 12h11
